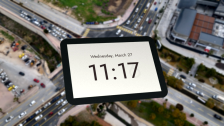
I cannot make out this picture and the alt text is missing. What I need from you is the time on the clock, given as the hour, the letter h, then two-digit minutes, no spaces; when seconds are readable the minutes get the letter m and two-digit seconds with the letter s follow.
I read 11h17
